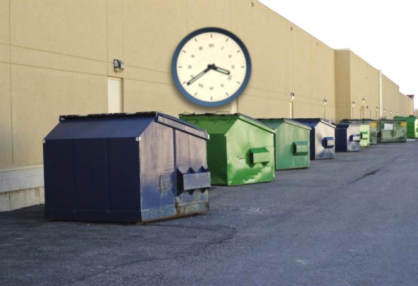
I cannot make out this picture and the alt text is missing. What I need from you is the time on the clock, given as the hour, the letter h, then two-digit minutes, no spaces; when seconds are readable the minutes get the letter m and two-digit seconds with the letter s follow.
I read 3h39
